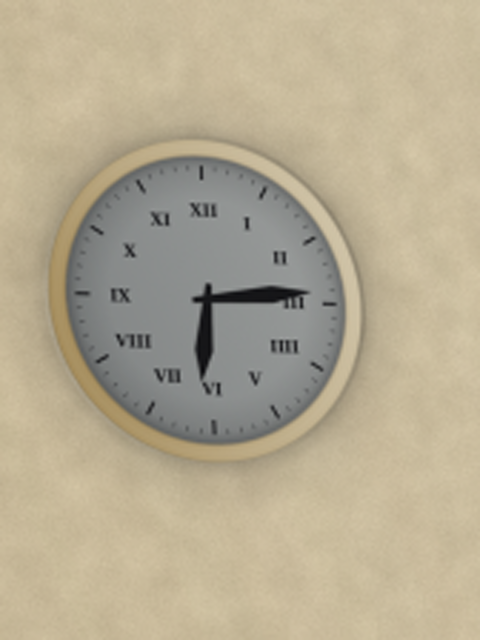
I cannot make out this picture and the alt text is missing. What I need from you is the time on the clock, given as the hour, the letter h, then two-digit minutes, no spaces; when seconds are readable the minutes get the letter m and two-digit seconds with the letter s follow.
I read 6h14
